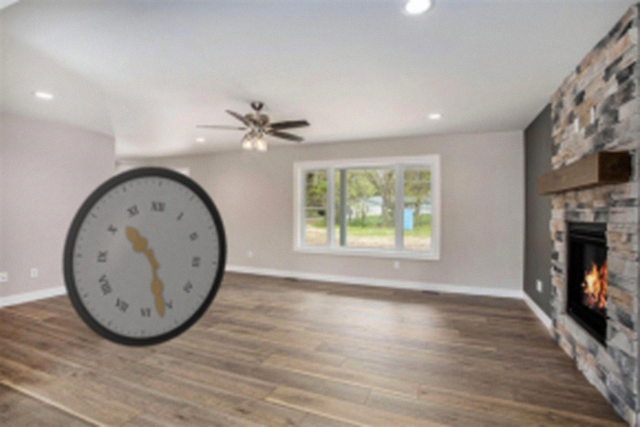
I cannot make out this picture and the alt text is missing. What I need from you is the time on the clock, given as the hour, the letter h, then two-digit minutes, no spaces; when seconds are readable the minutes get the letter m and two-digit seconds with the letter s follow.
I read 10h27
